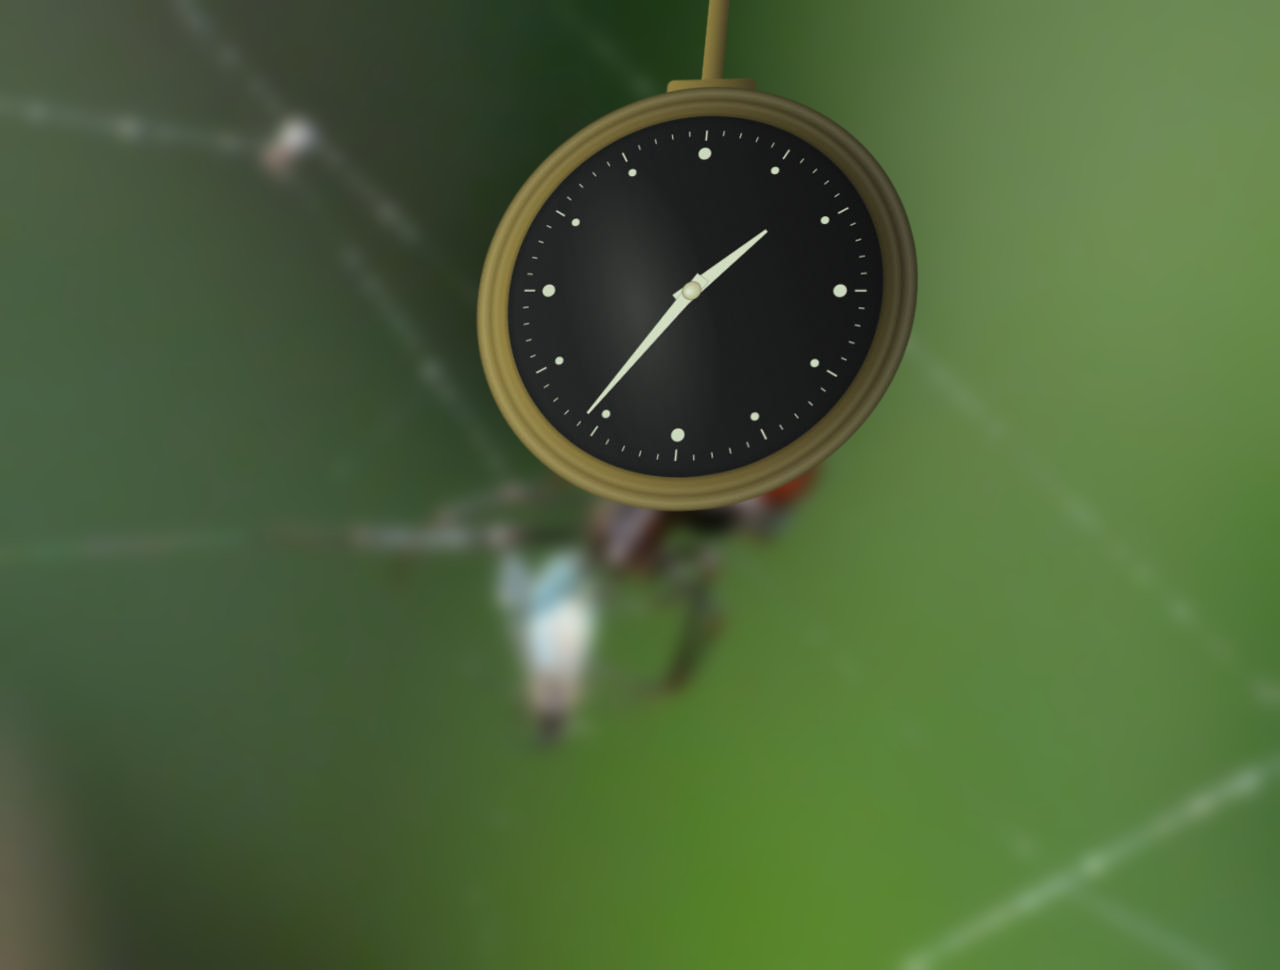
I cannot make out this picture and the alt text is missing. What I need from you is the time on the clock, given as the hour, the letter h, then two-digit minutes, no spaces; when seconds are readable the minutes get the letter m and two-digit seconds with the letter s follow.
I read 1h36
